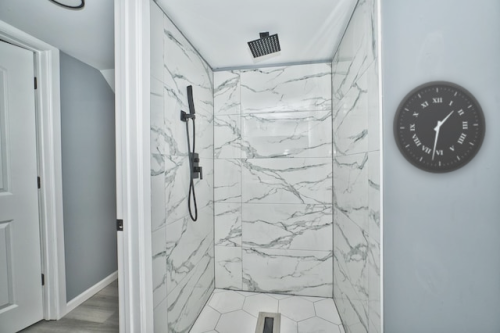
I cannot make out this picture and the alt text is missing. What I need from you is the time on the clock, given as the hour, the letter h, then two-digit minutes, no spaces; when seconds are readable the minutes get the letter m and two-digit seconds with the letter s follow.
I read 1h32
